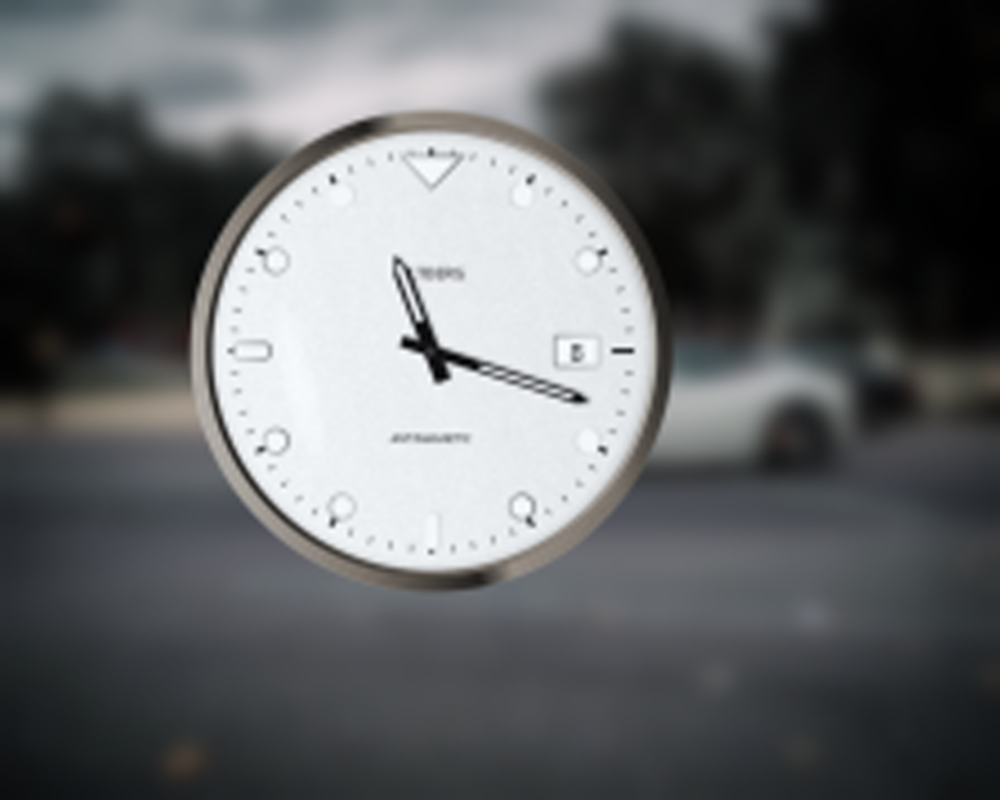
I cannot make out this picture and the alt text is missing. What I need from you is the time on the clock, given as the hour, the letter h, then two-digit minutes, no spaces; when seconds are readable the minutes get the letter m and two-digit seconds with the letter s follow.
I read 11h18
